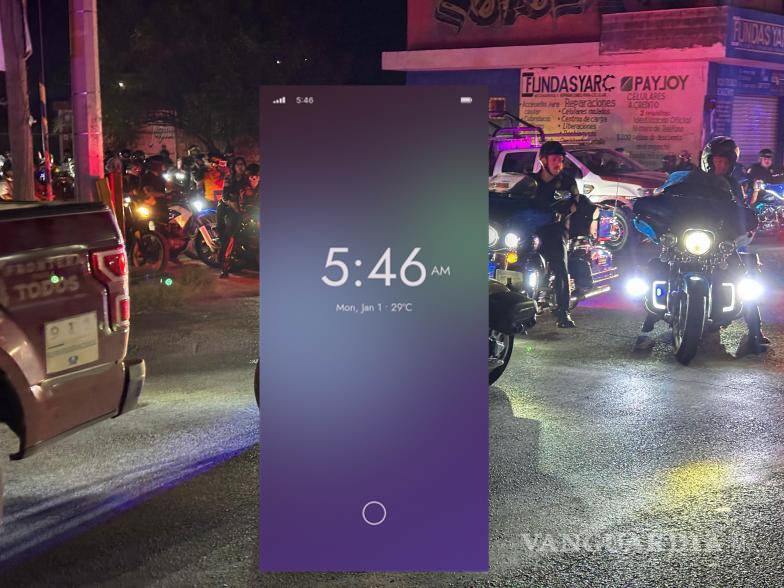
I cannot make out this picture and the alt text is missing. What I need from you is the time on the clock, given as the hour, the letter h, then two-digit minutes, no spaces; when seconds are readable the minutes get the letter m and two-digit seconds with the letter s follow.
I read 5h46
